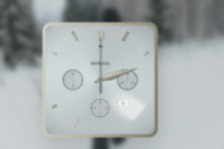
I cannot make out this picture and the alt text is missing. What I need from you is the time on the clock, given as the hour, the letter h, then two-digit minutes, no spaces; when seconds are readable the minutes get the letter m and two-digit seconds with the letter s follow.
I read 2h12
